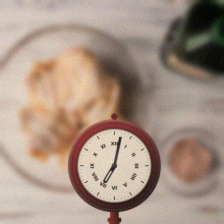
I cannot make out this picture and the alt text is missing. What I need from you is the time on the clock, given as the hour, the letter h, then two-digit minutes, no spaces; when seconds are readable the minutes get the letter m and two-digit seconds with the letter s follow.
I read 7h02
